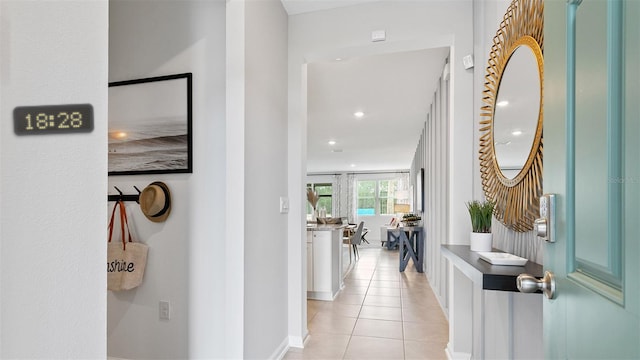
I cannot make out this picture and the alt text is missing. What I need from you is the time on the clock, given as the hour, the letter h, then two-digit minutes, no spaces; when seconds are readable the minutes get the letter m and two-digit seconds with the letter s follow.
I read 18h28
